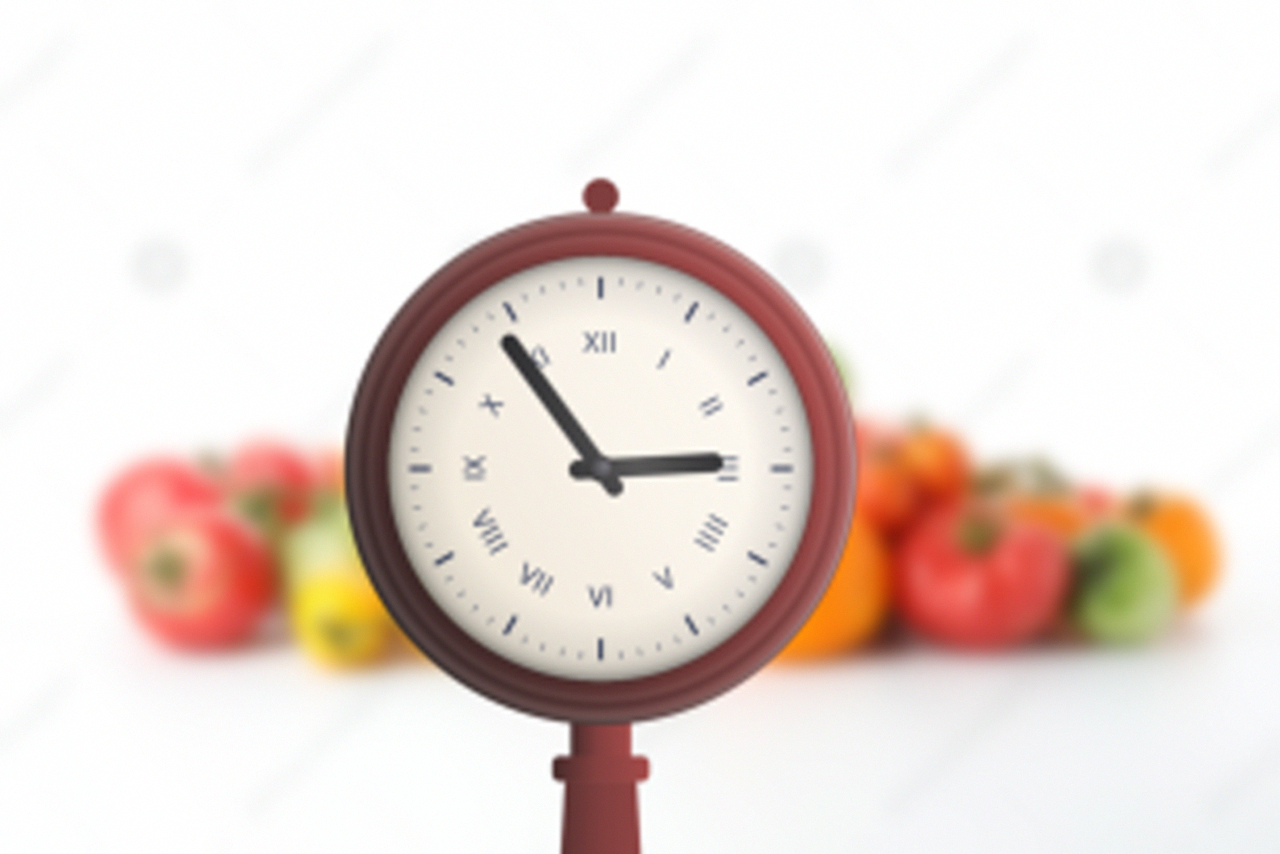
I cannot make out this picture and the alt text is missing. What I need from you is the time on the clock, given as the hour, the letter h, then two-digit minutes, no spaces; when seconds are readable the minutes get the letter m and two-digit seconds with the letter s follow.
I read 2h54
